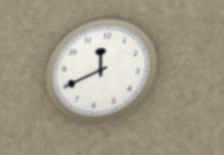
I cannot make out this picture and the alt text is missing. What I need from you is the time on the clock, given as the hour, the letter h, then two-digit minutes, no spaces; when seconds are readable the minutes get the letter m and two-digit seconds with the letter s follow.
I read 11h40
